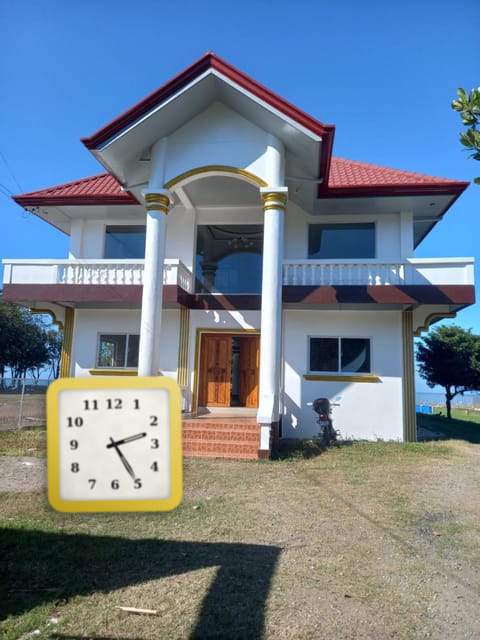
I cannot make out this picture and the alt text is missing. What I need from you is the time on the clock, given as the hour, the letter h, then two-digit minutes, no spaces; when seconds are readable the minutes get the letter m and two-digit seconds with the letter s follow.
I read 2h25
